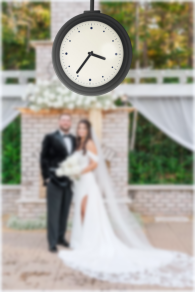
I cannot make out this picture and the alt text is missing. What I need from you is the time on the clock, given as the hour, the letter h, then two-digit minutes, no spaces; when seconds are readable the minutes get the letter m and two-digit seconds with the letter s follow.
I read 3h36
